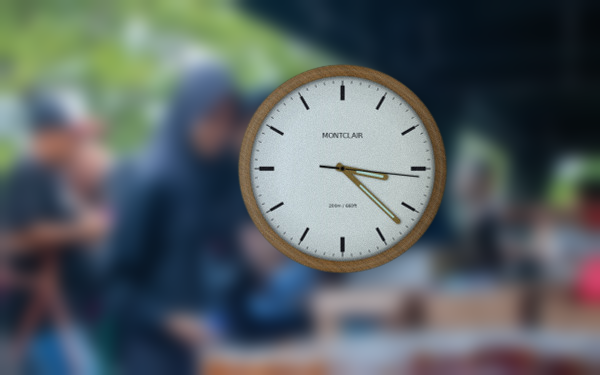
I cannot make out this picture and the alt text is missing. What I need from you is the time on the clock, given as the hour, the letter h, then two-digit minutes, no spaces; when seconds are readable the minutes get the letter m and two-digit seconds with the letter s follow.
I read 3h22m16s
